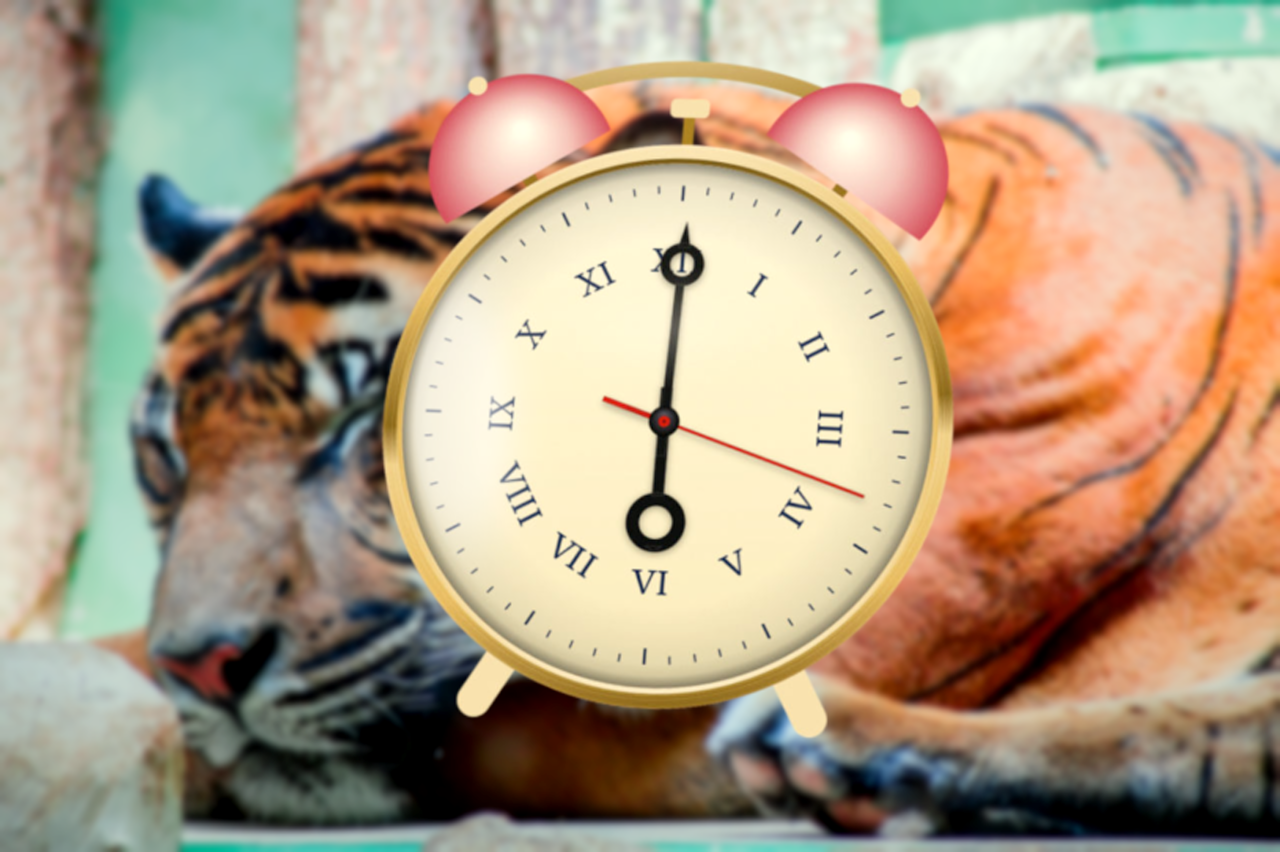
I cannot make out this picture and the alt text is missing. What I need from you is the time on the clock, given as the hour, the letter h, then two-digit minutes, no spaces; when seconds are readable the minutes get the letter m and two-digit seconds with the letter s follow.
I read 6h00m18s
